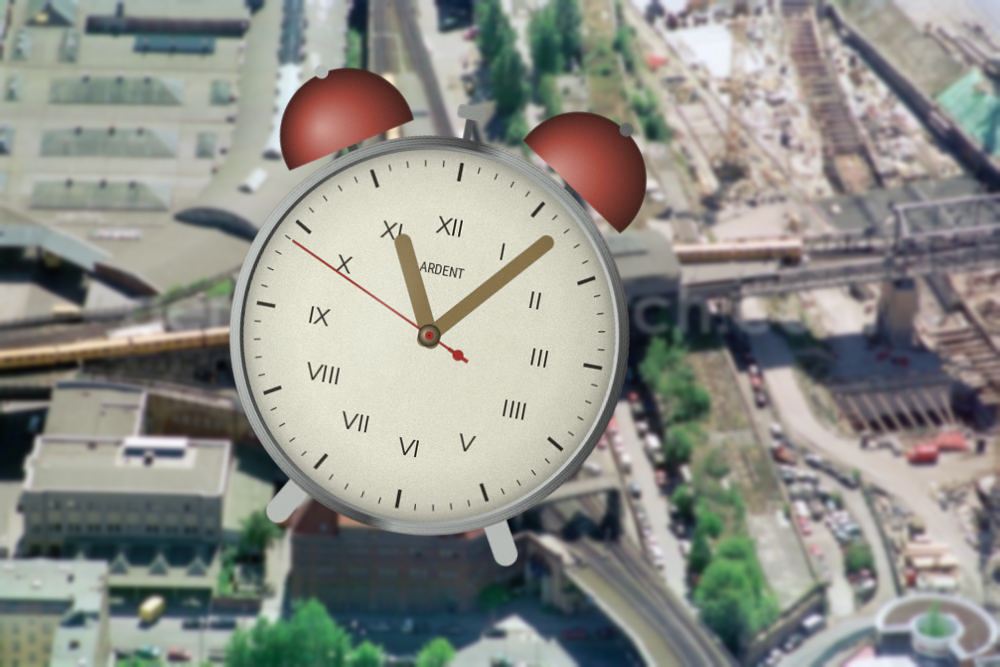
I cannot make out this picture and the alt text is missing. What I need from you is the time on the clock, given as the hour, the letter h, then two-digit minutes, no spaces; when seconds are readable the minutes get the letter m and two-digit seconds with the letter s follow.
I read 11h06m49s
